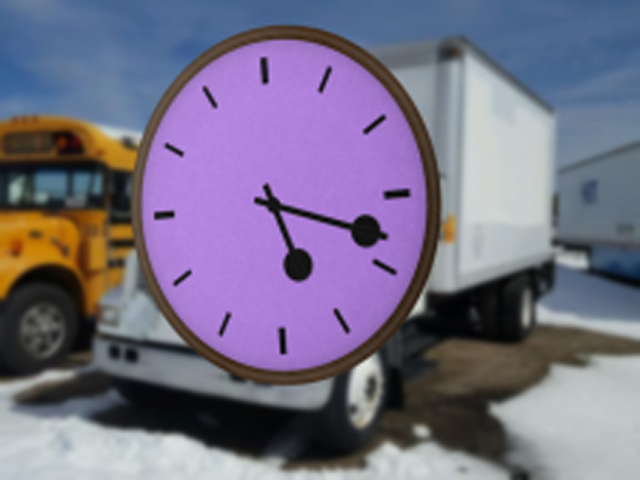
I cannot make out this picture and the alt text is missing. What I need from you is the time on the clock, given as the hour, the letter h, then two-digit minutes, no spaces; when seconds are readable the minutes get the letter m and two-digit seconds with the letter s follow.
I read 5h18
